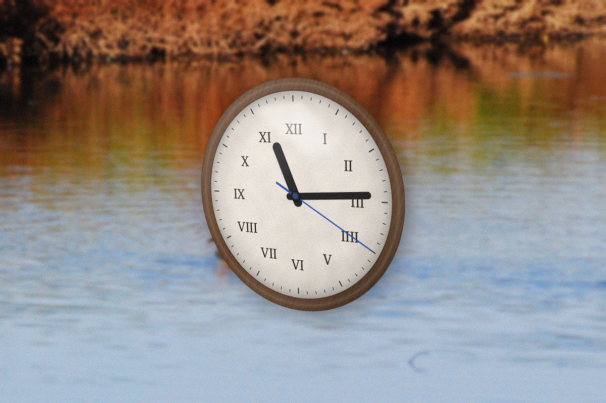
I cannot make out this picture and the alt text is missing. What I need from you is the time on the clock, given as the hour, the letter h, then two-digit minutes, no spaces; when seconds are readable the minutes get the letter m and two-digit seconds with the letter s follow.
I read 11h14m20s
